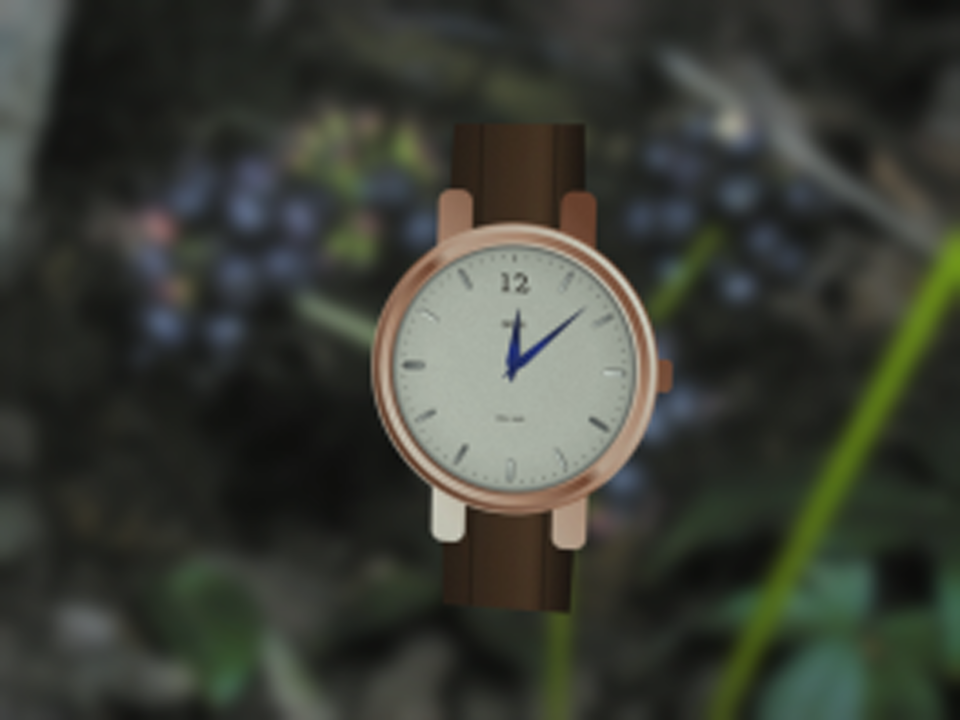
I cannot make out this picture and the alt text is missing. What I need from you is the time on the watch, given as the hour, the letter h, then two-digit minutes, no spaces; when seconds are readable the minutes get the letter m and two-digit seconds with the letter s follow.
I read 12h08
